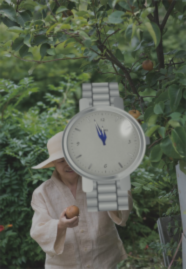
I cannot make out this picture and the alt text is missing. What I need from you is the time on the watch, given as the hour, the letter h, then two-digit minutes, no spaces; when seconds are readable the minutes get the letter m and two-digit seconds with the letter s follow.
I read 11h57
